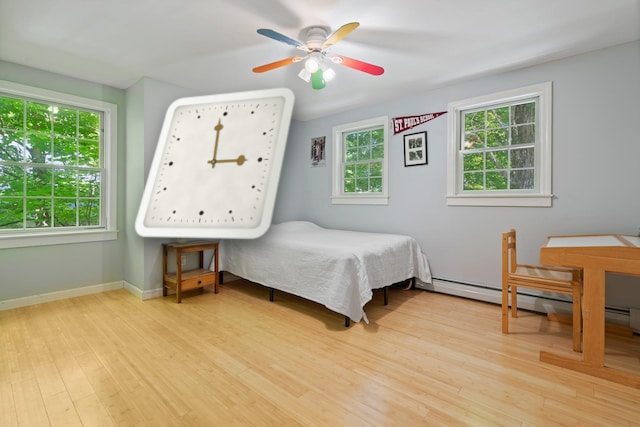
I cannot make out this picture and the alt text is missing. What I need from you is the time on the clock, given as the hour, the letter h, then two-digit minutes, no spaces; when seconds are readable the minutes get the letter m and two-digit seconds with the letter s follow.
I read 2h59
